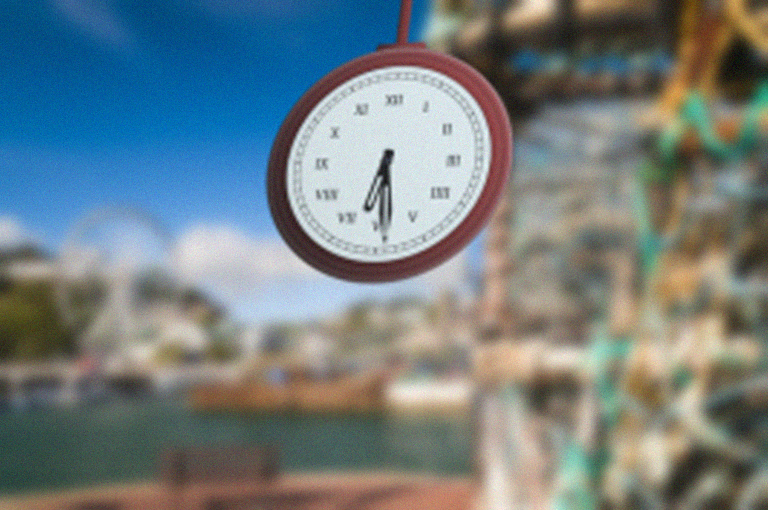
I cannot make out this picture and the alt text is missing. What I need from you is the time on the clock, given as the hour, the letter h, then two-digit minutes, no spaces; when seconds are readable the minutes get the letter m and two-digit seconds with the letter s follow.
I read 6h29
